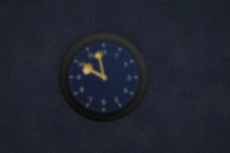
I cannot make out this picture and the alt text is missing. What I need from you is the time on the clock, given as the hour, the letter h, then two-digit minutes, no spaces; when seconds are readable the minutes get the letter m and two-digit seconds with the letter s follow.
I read 9h58
